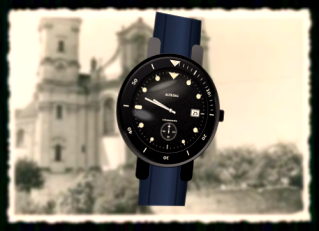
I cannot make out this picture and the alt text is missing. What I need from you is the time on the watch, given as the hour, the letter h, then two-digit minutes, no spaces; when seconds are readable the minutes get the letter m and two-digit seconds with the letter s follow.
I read 9h48
